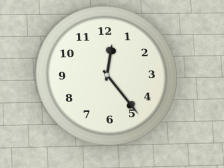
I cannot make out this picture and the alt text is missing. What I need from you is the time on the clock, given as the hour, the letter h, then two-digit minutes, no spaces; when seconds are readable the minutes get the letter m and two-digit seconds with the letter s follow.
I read 12h24
